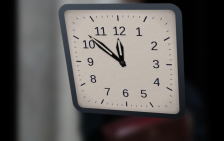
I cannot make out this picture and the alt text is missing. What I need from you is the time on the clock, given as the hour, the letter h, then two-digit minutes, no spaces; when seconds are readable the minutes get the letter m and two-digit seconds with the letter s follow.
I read 11h52
